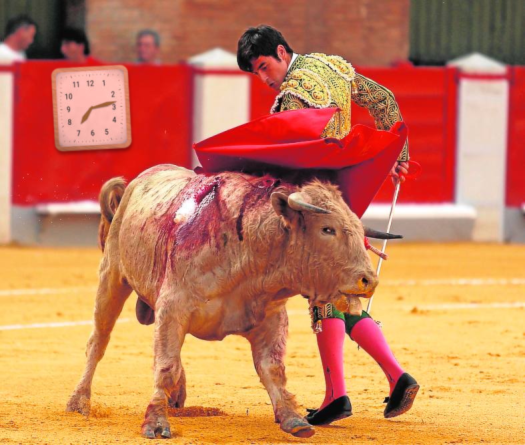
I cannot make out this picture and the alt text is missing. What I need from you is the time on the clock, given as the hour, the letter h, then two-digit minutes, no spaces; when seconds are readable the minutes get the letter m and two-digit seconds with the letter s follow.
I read 7h13
